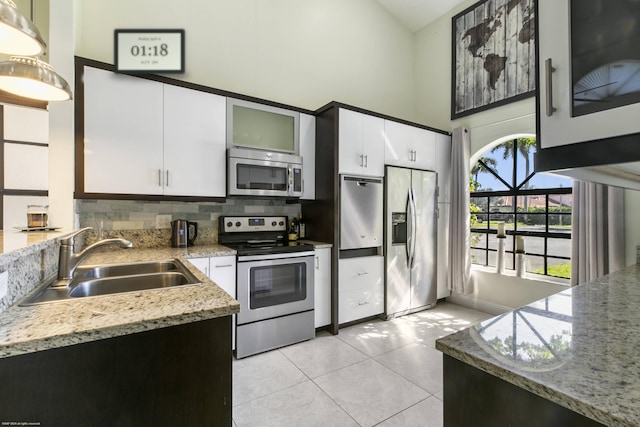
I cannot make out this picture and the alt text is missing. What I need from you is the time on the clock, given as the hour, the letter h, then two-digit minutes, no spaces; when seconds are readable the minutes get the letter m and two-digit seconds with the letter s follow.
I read 1h18
